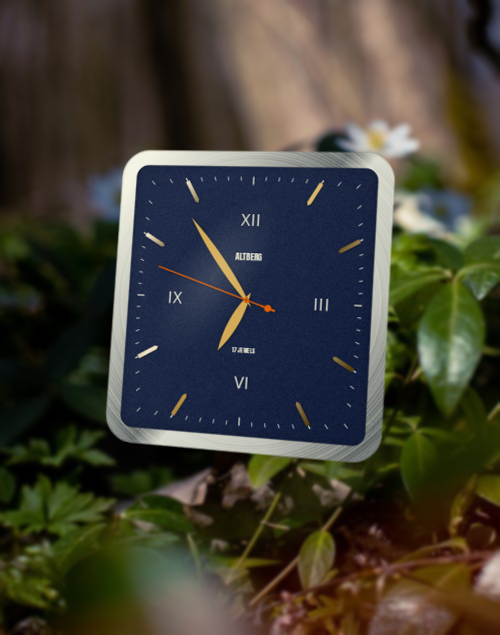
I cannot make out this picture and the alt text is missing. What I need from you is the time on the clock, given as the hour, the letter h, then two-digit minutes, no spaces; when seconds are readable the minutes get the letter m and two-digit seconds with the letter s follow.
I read 6h53m48s
